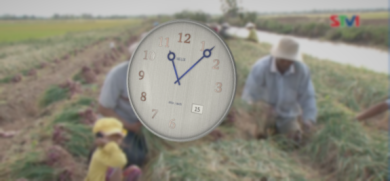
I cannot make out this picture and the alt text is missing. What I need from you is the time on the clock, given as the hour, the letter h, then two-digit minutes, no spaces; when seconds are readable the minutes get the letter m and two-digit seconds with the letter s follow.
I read 11h07
